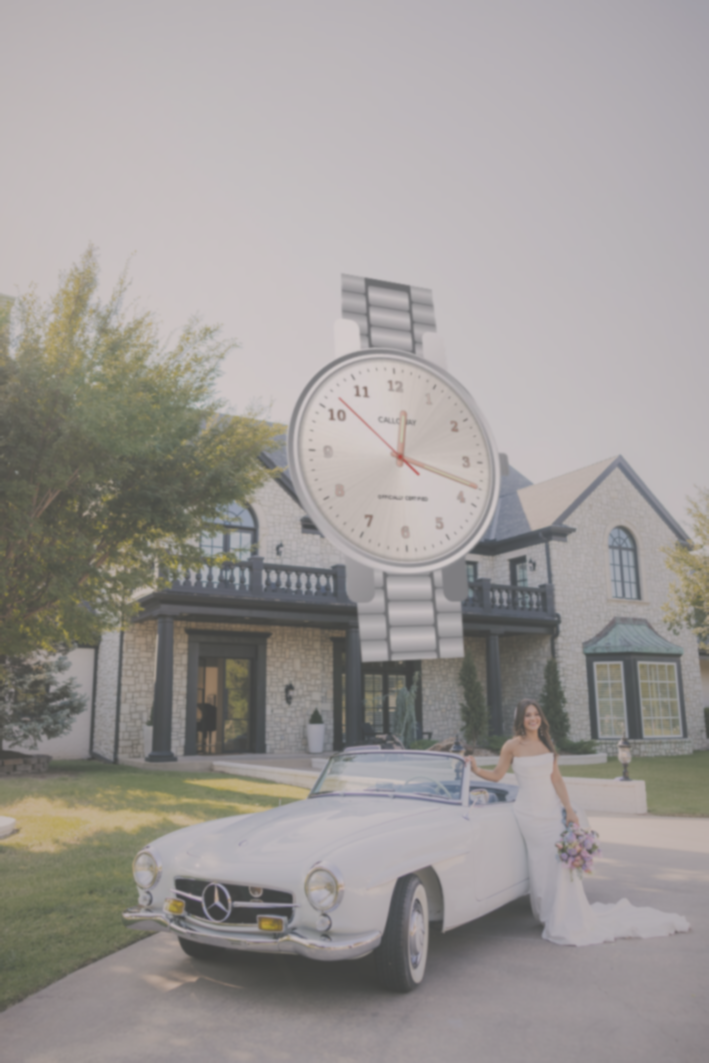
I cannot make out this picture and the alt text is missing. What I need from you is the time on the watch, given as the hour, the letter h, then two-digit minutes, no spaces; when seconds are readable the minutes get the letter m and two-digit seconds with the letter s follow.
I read 12h17m52s
